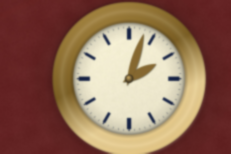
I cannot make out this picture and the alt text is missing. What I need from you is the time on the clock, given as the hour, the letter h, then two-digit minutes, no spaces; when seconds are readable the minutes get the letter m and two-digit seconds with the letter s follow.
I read 2h03
